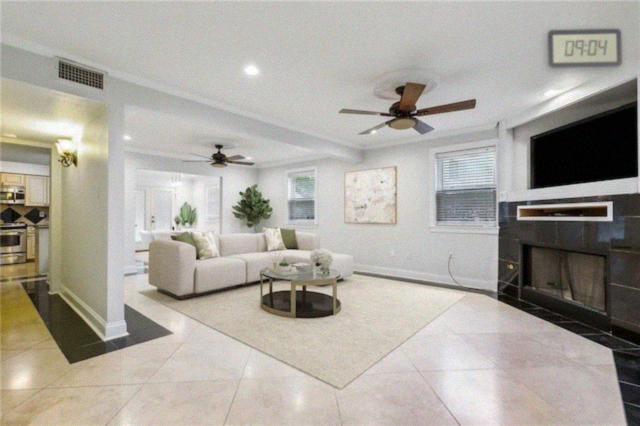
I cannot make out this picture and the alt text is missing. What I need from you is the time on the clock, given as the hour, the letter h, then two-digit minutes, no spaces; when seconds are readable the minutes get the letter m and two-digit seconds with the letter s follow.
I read 9h04
